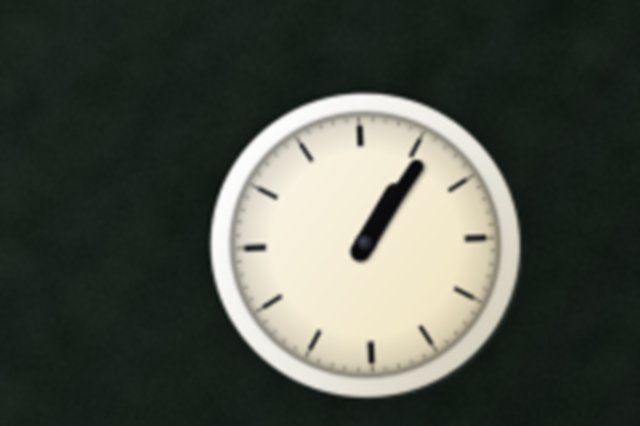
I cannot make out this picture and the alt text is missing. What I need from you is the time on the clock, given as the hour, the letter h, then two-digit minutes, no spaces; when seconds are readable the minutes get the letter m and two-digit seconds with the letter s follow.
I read 1h06
